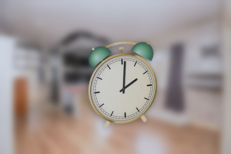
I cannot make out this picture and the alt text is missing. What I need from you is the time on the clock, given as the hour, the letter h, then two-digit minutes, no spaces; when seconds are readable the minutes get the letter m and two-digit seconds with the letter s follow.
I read 2h01
